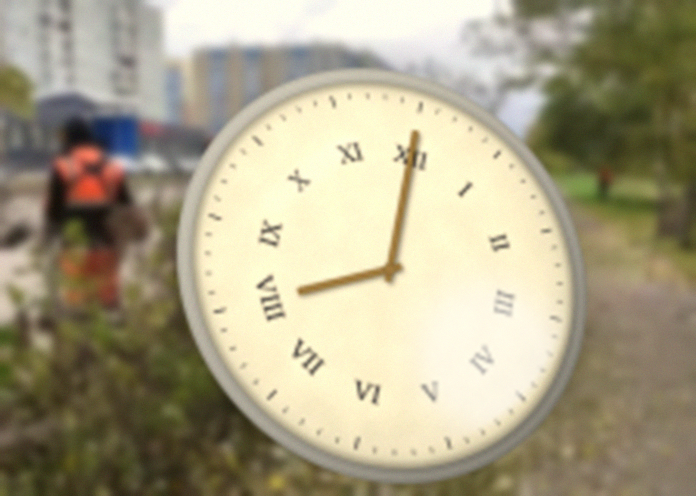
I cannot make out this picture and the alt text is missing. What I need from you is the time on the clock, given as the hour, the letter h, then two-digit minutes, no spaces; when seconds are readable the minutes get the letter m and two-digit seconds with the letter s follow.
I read 8h00
